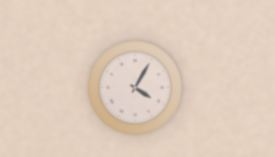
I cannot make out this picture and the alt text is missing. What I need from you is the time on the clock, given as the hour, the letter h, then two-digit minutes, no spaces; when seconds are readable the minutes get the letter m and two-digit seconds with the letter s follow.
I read 4h05
